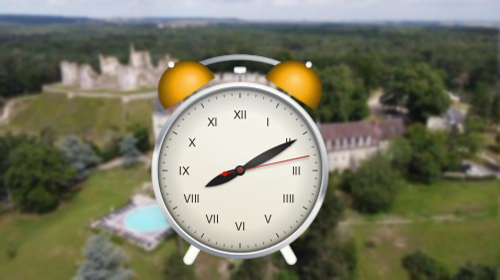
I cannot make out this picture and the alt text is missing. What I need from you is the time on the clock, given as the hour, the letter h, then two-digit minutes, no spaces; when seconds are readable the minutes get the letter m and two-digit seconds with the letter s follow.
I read 8h10m13s
